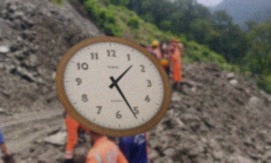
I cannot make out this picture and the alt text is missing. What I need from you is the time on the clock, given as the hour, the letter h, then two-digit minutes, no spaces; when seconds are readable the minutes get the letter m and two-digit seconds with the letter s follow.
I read 1h26
